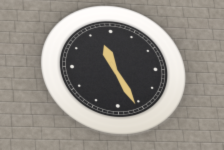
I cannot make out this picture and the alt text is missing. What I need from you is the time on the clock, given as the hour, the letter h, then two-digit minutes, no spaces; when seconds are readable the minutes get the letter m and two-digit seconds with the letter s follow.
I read 11h26
